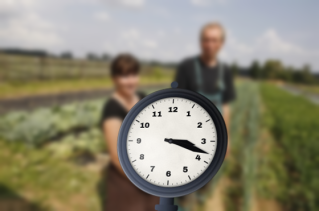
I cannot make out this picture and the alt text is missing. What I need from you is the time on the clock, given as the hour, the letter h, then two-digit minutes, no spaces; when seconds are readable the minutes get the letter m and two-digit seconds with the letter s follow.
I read 3h18
